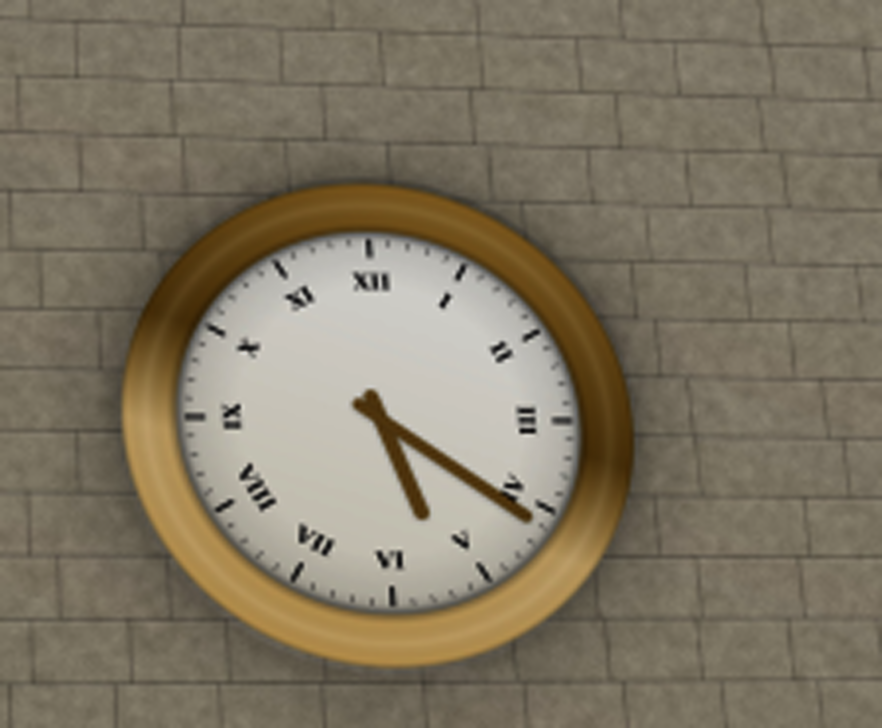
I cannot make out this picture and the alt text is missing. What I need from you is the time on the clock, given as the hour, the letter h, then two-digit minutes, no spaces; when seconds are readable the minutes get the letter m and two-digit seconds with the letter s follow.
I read 5h21
